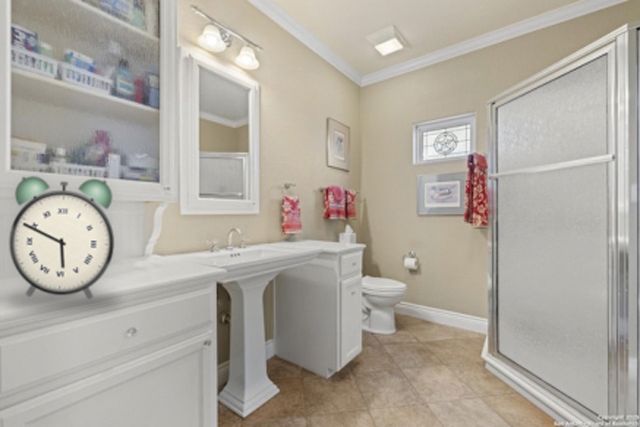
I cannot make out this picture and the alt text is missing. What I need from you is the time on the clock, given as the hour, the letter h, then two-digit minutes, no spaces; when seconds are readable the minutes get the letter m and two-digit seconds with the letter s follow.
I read 5h49
